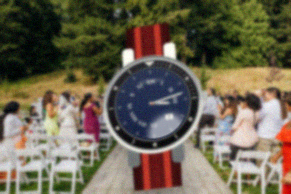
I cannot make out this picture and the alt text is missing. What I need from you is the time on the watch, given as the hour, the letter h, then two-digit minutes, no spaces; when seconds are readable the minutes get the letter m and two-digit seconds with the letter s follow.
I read 3h13
